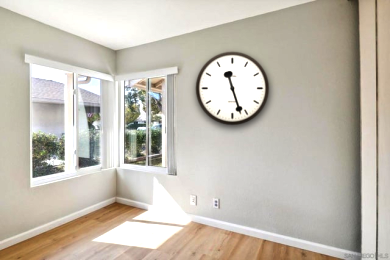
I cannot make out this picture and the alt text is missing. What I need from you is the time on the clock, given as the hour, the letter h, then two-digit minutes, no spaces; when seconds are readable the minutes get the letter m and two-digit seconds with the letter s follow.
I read 11h27
